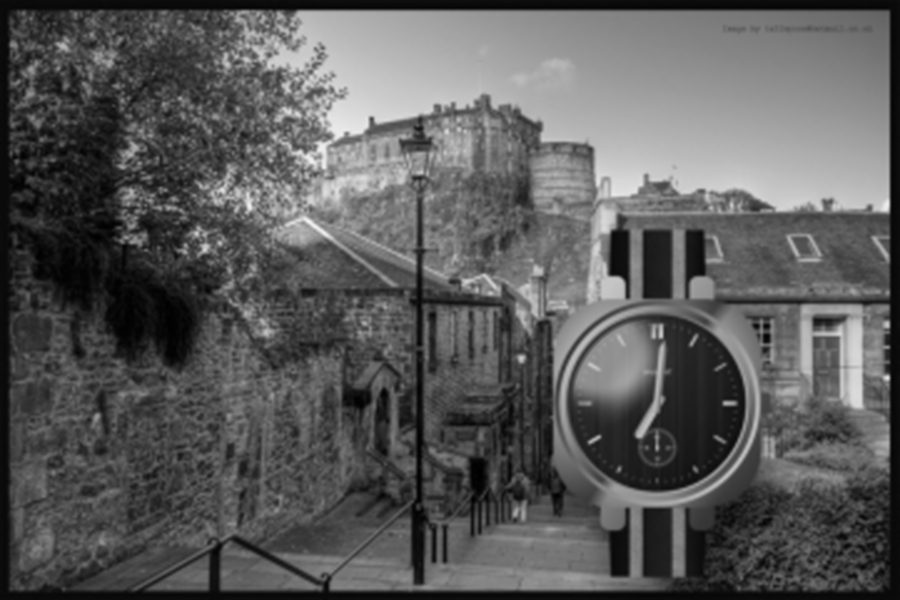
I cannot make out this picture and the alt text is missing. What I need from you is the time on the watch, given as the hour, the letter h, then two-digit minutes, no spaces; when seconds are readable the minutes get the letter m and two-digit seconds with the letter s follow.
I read 7h01
